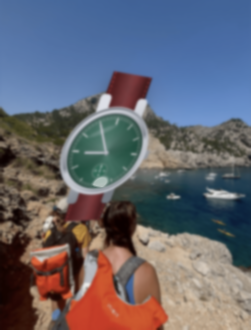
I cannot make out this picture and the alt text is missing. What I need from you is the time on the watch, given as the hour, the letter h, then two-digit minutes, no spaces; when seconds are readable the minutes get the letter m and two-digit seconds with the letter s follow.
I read 8h55
